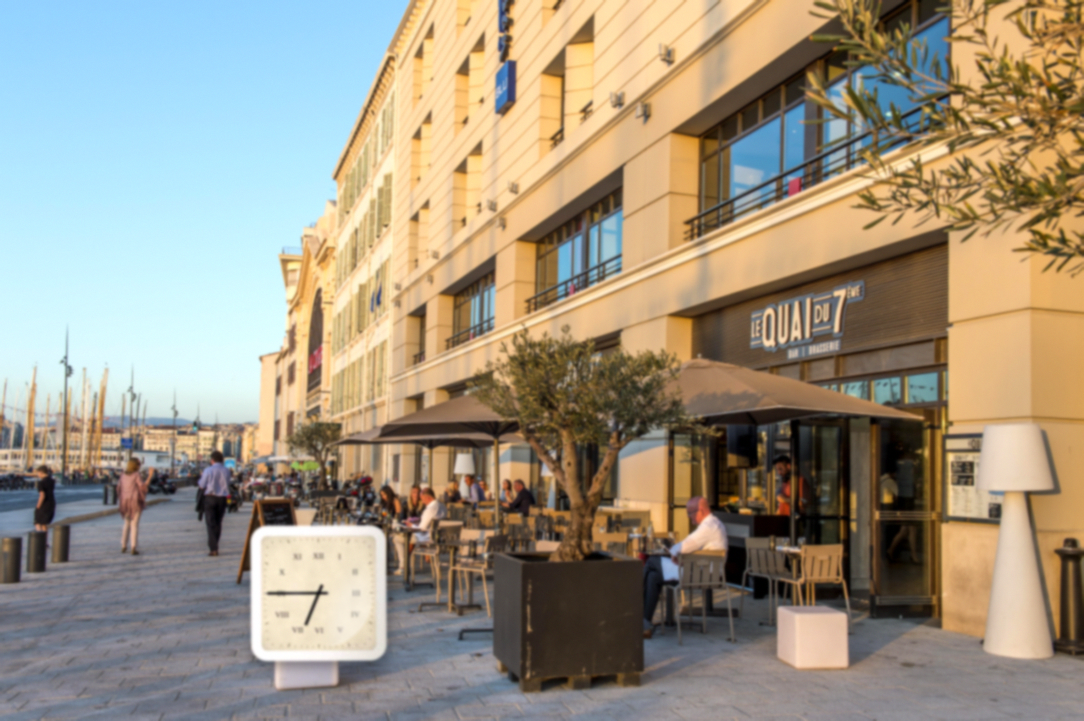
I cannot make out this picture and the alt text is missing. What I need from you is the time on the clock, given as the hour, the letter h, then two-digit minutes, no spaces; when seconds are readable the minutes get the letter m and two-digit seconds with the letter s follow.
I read 6h45
